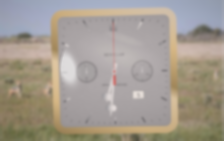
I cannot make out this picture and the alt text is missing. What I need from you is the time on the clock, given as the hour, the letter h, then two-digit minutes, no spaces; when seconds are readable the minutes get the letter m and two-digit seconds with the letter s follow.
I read 6h31
